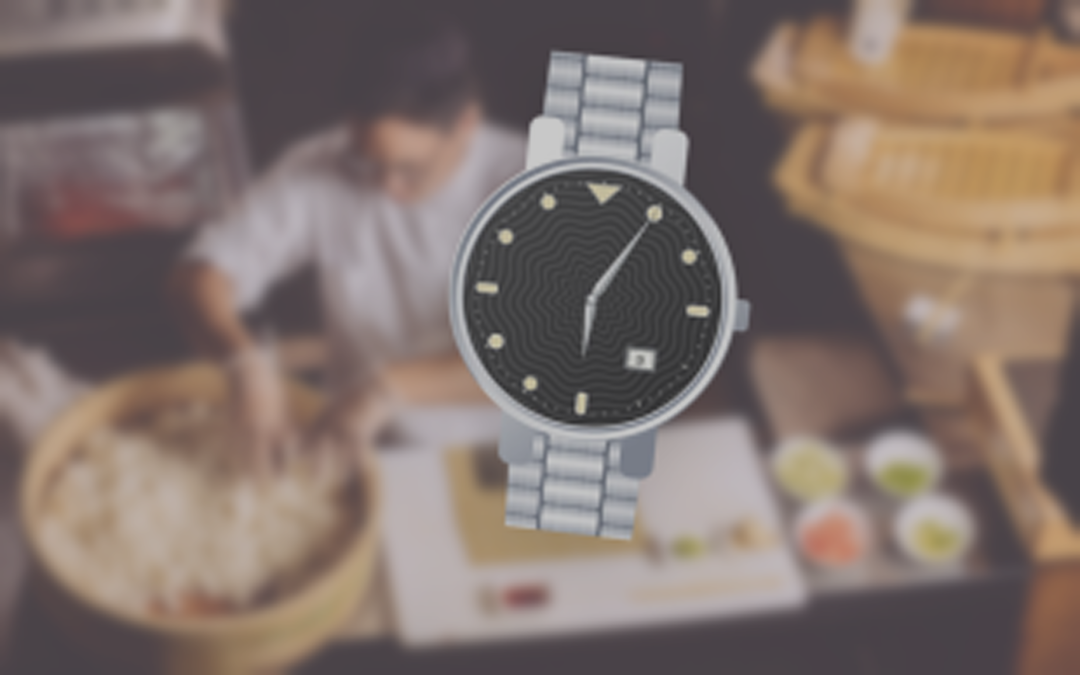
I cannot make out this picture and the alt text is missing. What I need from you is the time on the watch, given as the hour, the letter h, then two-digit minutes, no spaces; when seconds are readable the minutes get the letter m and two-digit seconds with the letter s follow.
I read 6h05
